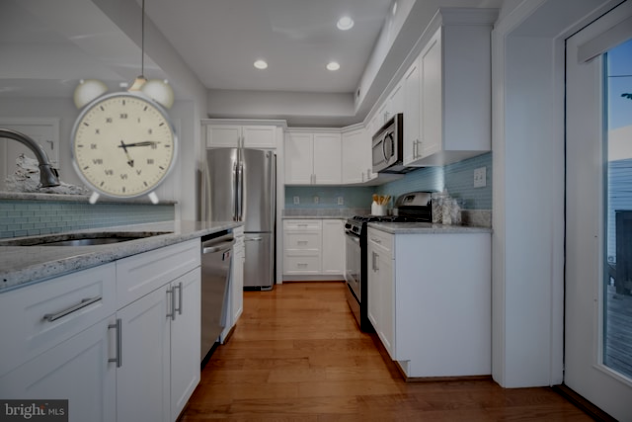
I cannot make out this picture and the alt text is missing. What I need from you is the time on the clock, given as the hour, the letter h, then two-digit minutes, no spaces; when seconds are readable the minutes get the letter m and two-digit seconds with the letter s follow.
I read 5h14
